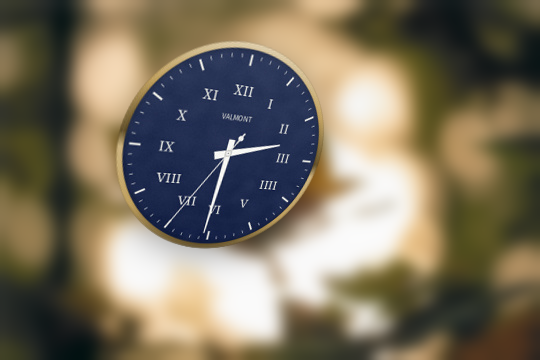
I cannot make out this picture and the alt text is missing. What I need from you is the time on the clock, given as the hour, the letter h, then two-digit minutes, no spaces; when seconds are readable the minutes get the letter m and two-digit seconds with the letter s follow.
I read 2h30m35s
